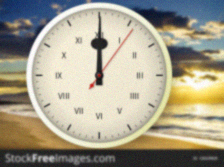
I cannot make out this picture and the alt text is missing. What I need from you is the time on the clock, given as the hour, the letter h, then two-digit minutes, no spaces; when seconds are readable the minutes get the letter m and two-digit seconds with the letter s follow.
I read 12h00m06s
